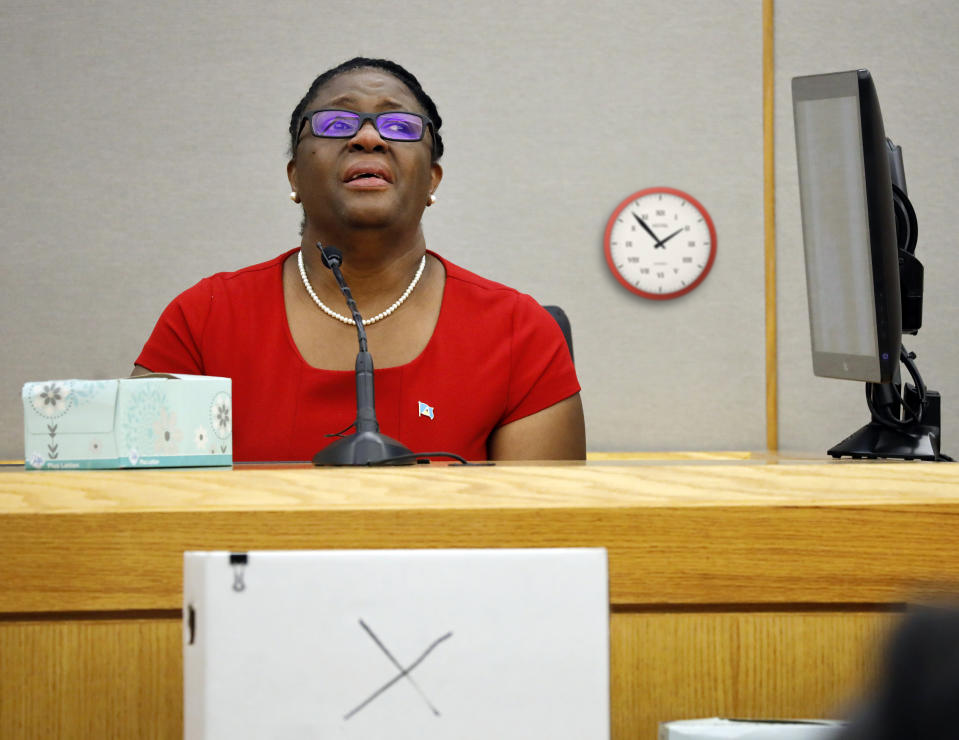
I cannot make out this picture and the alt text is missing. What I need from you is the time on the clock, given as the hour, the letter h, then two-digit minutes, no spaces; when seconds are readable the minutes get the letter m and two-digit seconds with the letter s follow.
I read 1h53
